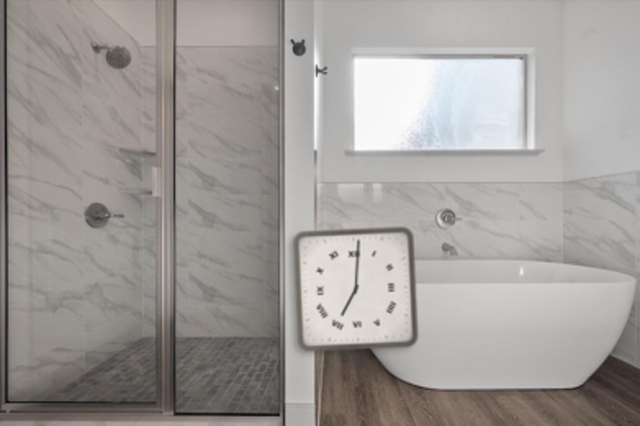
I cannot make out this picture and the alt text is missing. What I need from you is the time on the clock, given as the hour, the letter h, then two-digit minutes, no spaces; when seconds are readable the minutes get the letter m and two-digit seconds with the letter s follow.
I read 7h01
